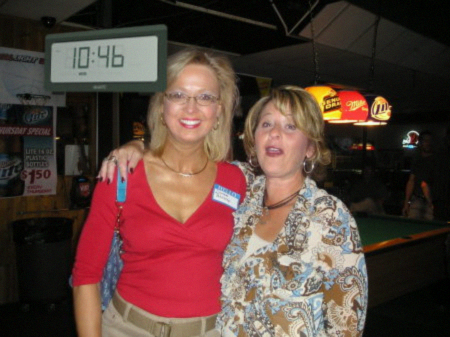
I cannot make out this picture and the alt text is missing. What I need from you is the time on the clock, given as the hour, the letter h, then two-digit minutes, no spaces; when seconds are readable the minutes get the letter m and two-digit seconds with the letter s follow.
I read 10h46
